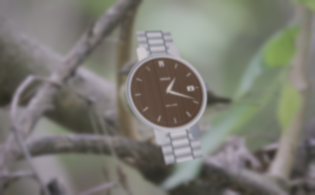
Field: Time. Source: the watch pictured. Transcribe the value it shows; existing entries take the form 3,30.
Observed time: 1,19
